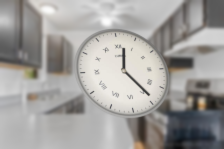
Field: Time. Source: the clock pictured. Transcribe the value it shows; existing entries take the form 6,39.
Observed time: 12,24
